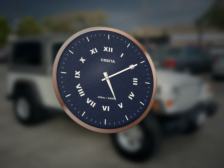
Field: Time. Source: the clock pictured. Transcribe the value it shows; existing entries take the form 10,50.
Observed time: 5,10
